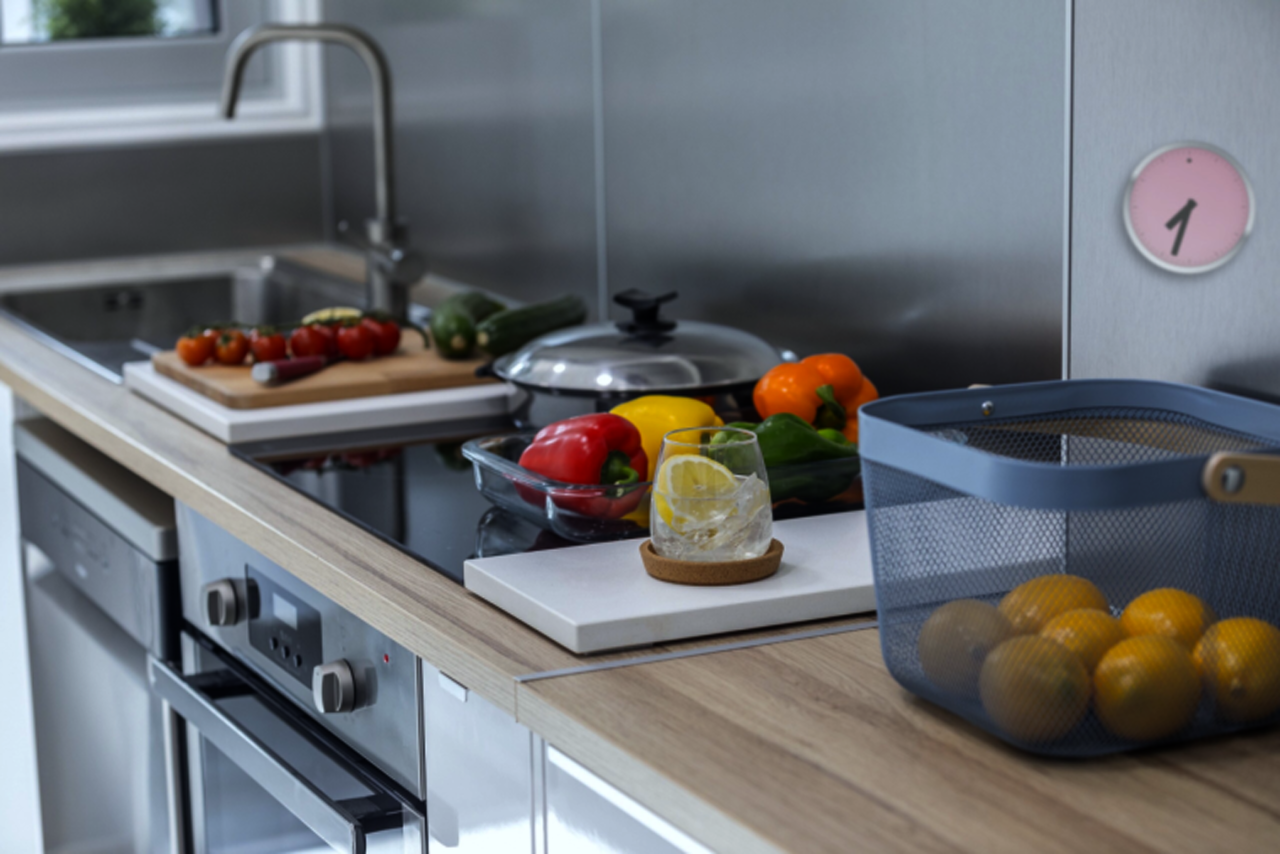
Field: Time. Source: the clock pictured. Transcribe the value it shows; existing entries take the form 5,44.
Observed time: 7,33
